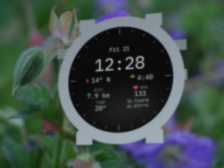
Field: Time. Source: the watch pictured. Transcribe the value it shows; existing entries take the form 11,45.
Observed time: 12,28
